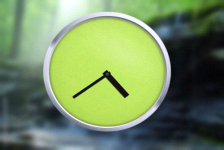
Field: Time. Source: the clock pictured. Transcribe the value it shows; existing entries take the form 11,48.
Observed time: 4,39
